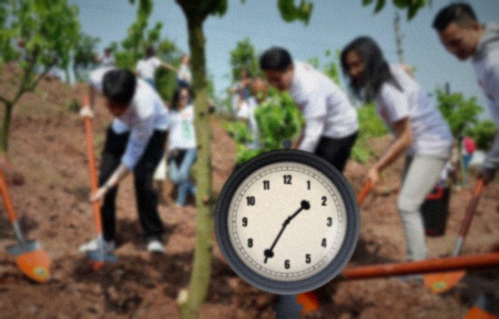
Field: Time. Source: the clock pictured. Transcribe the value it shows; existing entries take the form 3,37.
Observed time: 1,35
